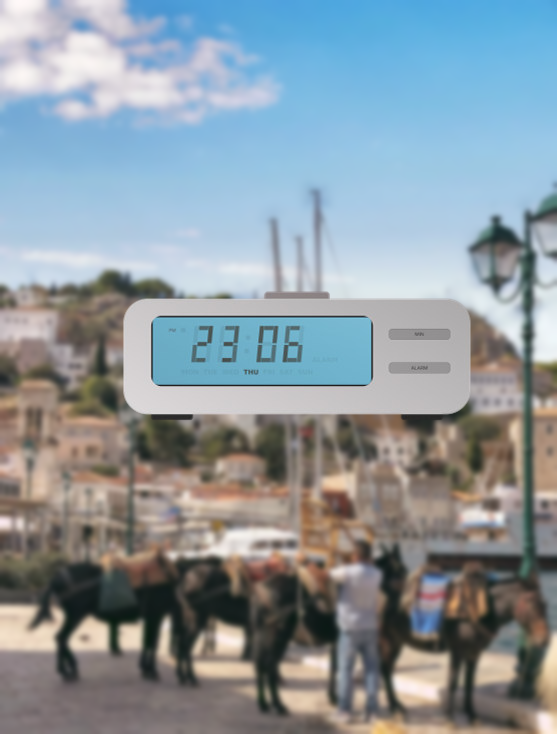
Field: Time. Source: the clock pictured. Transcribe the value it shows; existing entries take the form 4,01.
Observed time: 23,06
